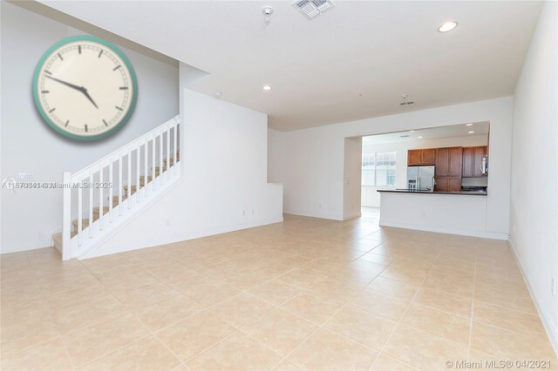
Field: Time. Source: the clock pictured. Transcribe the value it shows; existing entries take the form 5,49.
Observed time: 4,49
